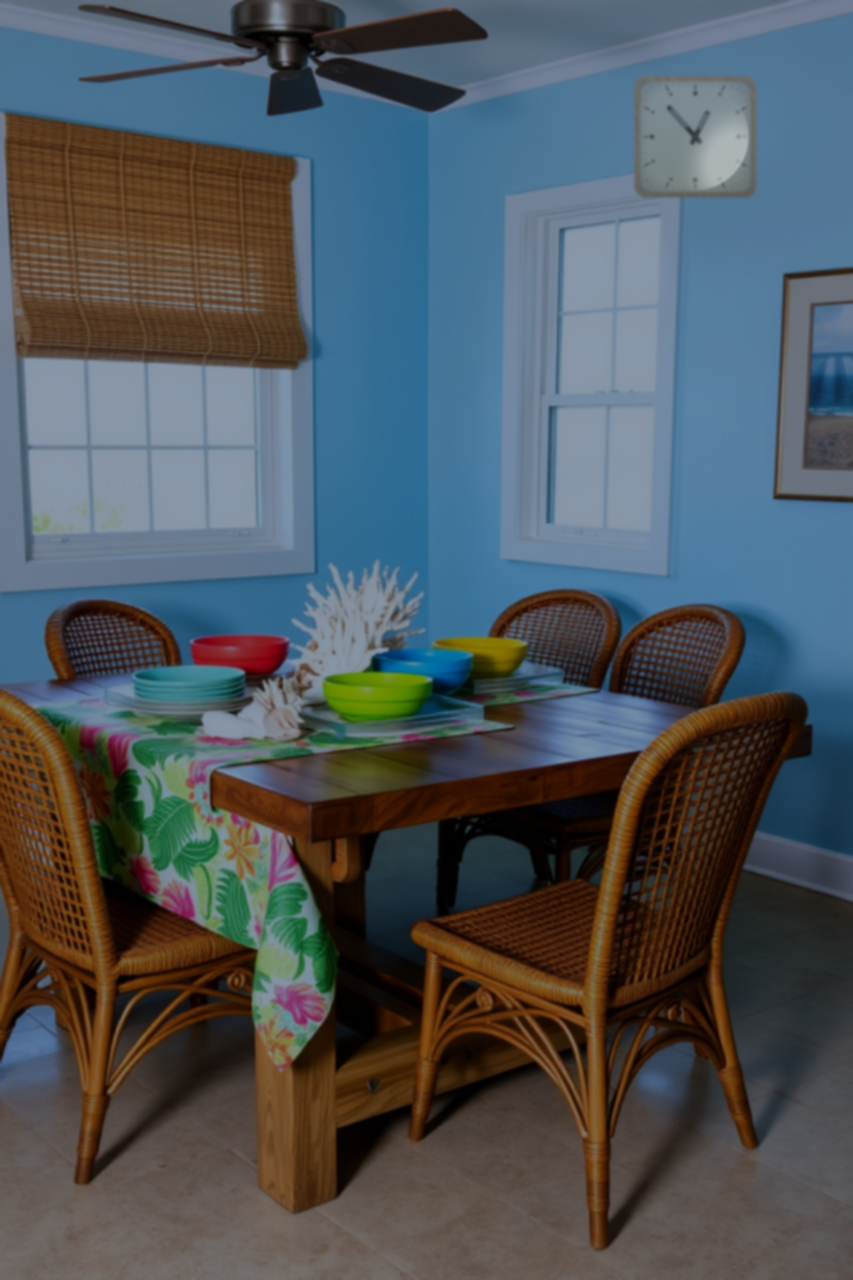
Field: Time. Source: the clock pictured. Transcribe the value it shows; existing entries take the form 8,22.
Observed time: 12,53
